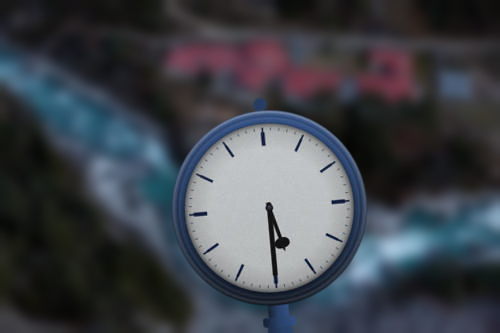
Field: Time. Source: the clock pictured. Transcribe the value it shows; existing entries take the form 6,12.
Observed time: 5,30
